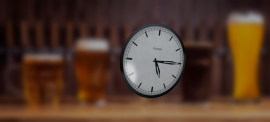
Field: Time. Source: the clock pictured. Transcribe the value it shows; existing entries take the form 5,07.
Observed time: 5,15
